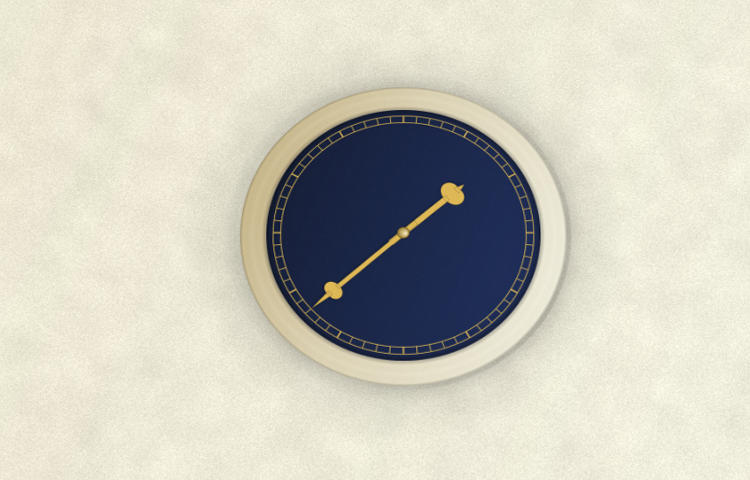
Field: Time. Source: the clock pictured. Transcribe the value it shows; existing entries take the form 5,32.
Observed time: 1,38
